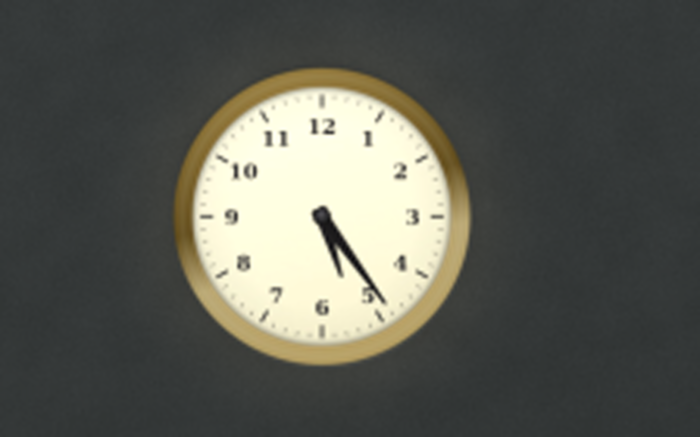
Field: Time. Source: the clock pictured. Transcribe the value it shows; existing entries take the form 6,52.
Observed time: 5,24
